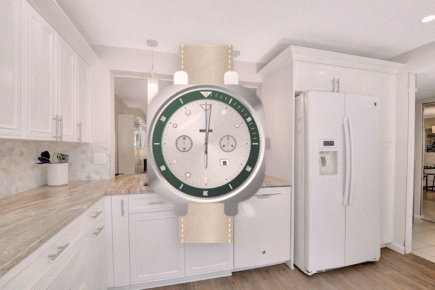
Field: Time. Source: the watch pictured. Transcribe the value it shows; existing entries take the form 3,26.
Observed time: 6,01
